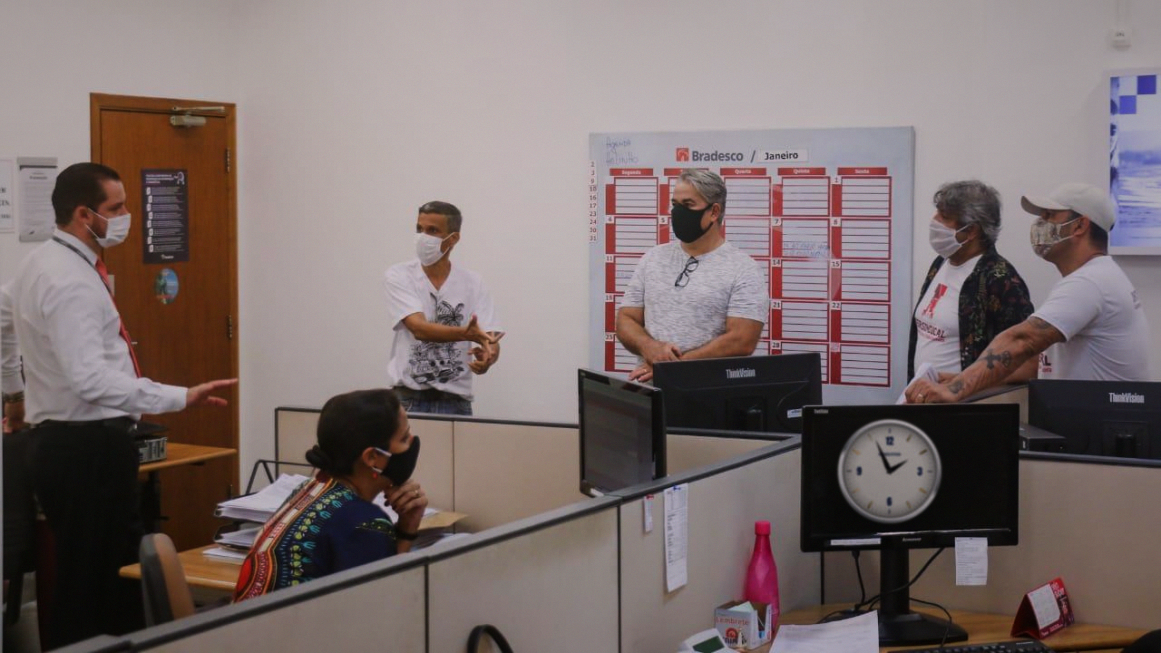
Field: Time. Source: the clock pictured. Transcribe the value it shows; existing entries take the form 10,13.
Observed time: 1,56
